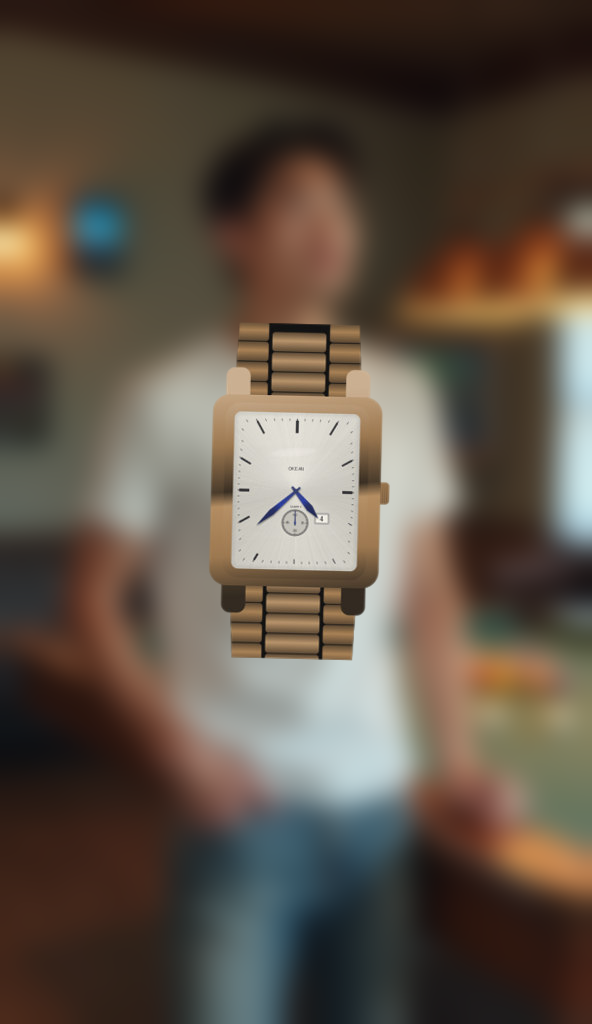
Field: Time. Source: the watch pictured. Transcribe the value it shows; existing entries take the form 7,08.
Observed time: 4,38
